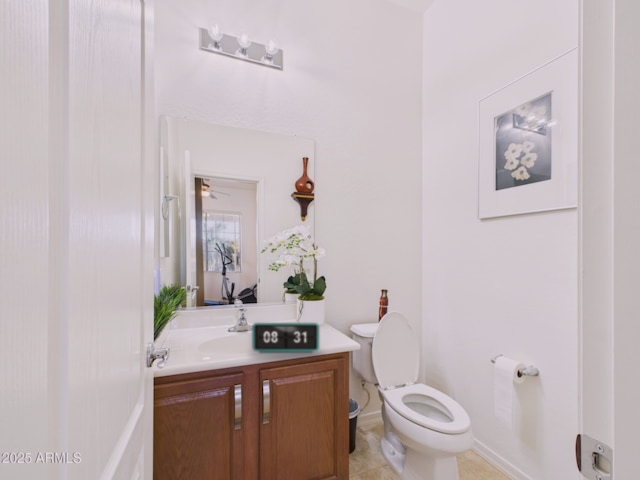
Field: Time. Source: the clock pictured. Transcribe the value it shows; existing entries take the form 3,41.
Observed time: 8,31
